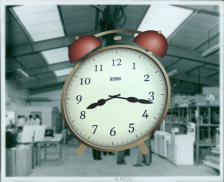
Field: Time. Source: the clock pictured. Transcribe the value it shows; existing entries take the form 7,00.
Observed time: 8,17
